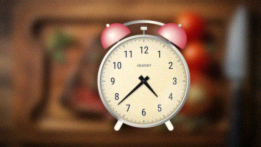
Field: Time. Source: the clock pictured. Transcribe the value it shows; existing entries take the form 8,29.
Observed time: 4,38
